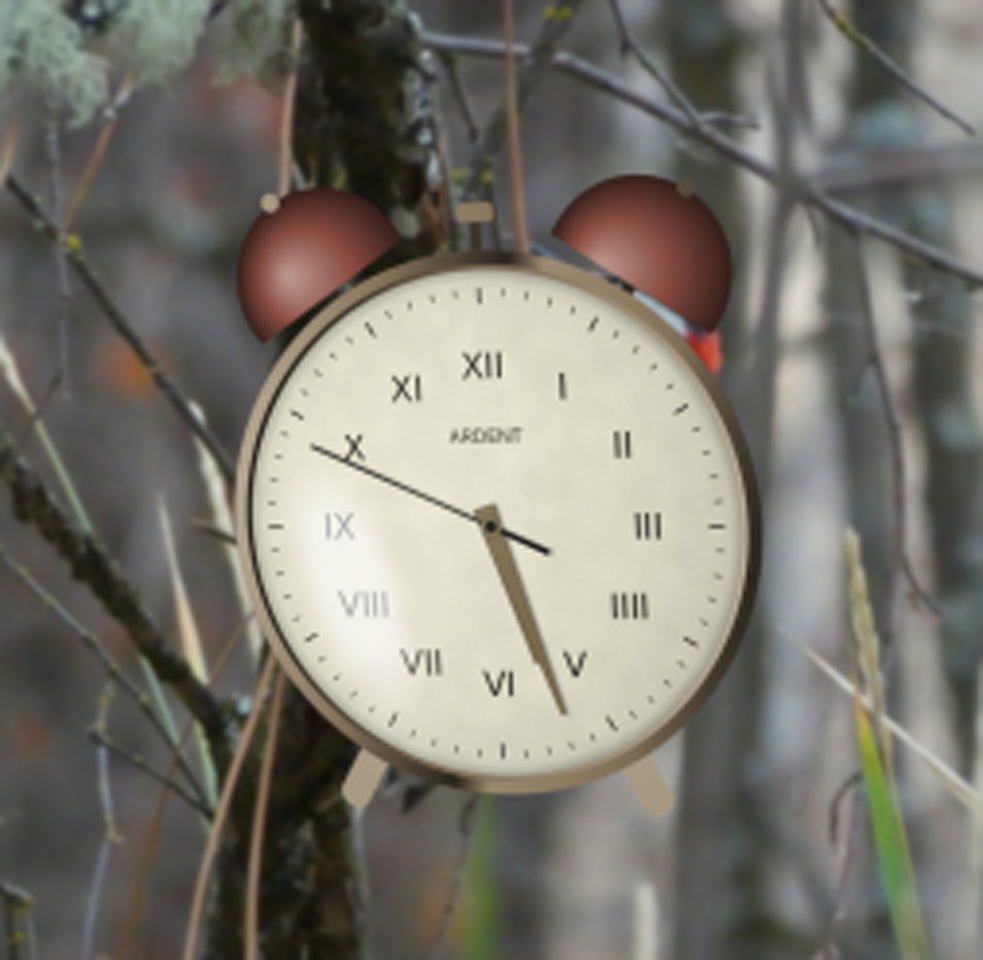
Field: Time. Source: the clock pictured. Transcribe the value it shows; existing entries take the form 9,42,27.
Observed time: 5,26,49
